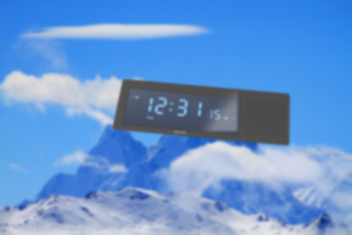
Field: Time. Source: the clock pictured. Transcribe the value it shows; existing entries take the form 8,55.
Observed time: 12,31
